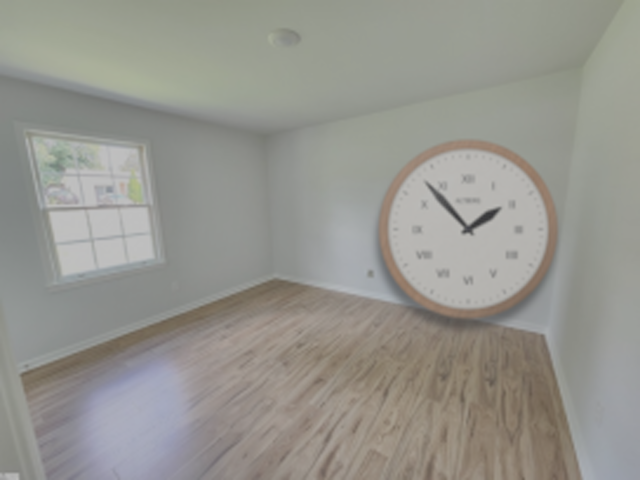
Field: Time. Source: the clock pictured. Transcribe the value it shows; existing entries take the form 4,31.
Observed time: 1,53
